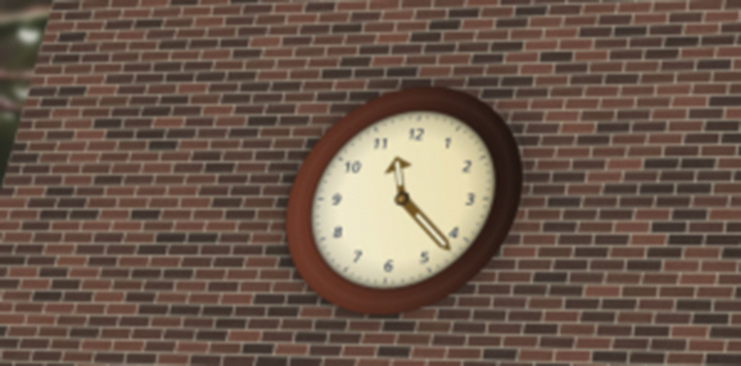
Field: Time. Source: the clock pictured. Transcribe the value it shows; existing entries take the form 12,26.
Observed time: 11,22
